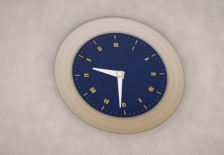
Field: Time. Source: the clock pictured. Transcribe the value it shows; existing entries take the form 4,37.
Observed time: 9,31
